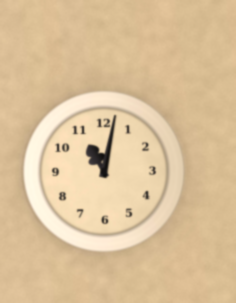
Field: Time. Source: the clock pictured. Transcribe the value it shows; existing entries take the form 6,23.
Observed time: 11,02
